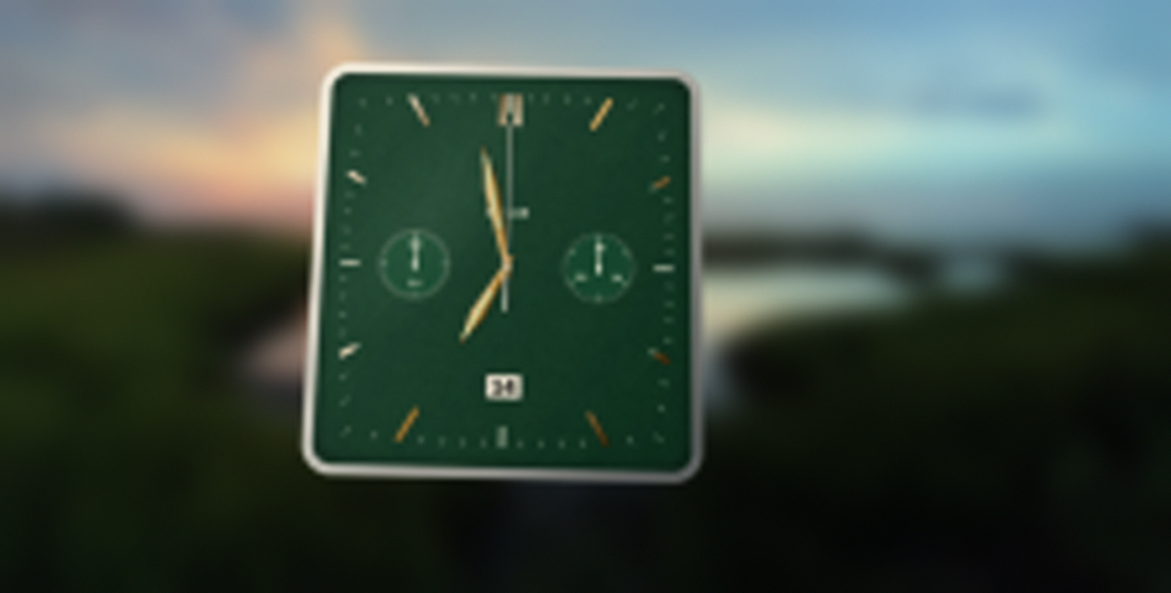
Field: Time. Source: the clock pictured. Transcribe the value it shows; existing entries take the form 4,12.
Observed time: 6,58
